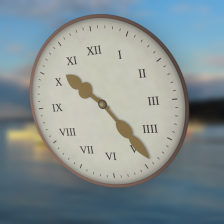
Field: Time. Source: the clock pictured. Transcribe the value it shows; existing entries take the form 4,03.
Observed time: 10,24
